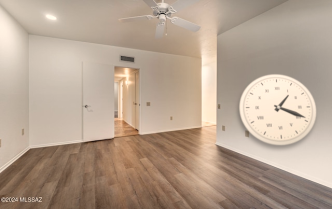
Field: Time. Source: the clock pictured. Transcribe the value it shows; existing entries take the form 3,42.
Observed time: 1,19
